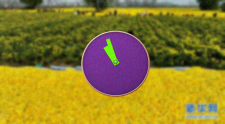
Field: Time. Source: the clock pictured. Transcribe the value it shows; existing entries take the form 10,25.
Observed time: 10,57
